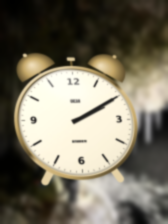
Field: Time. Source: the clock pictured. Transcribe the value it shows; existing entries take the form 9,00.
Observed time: 2,10
